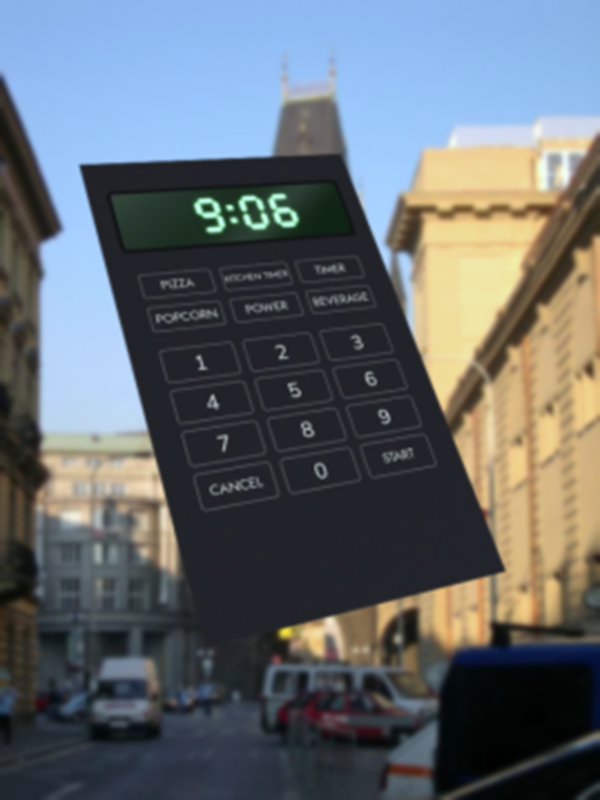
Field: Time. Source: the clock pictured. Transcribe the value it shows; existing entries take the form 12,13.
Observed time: 9,06
